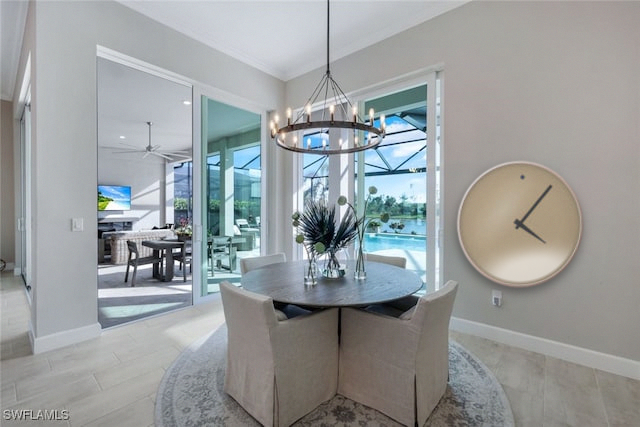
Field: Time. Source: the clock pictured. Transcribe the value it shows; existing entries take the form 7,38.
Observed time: 4,06
